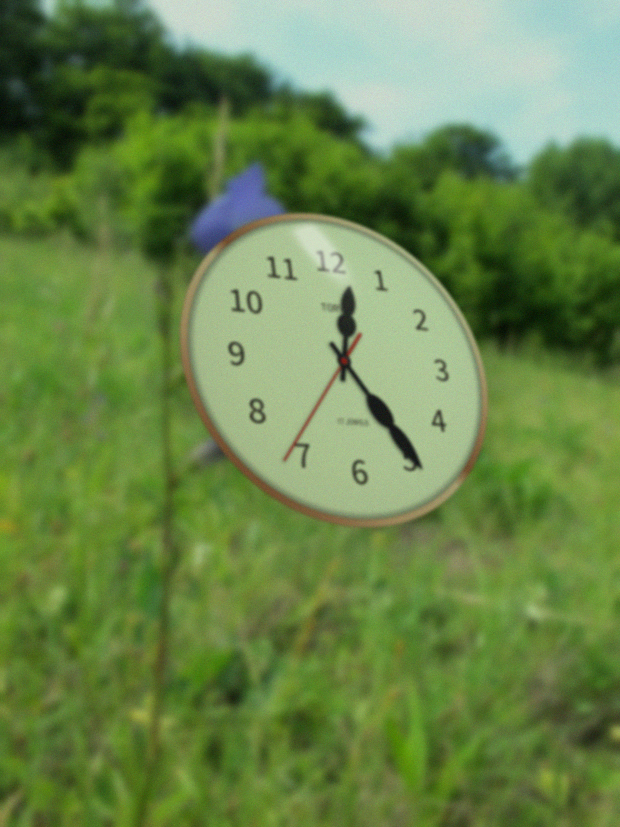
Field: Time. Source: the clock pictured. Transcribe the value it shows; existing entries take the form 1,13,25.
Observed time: 12,24,36
